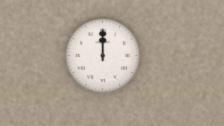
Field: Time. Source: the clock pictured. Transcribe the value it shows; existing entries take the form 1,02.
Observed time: 12,00
